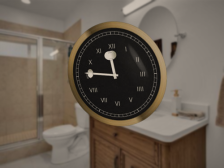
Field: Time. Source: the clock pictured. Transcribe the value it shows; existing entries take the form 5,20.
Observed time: 11,46
